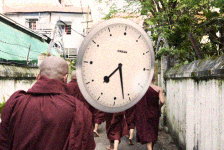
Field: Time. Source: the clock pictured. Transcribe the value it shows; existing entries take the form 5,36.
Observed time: 7,27
